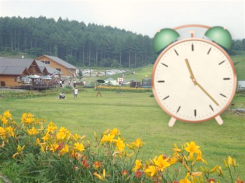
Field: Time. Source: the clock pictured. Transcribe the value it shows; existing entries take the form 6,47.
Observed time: 11,23
